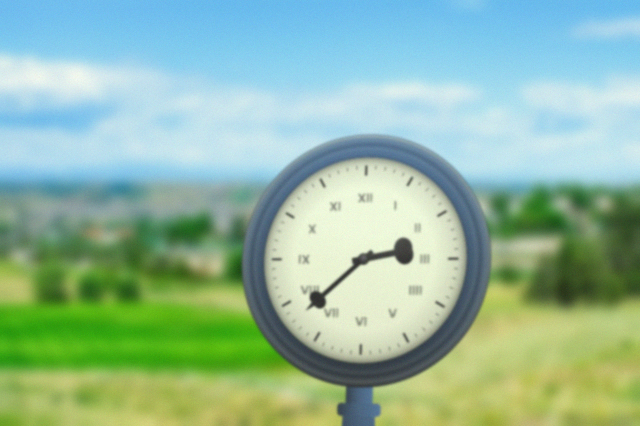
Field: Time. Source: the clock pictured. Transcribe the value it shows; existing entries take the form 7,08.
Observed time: 2,38
